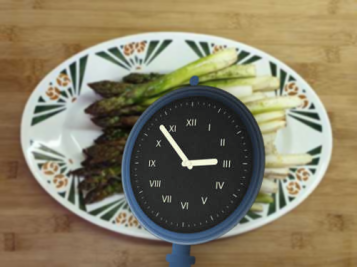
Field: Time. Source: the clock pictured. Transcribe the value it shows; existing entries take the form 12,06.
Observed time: 2,53
